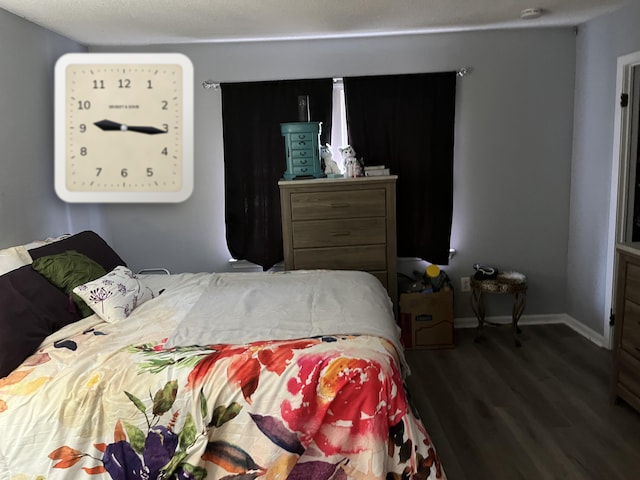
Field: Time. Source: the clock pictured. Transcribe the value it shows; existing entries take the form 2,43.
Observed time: 9,16
